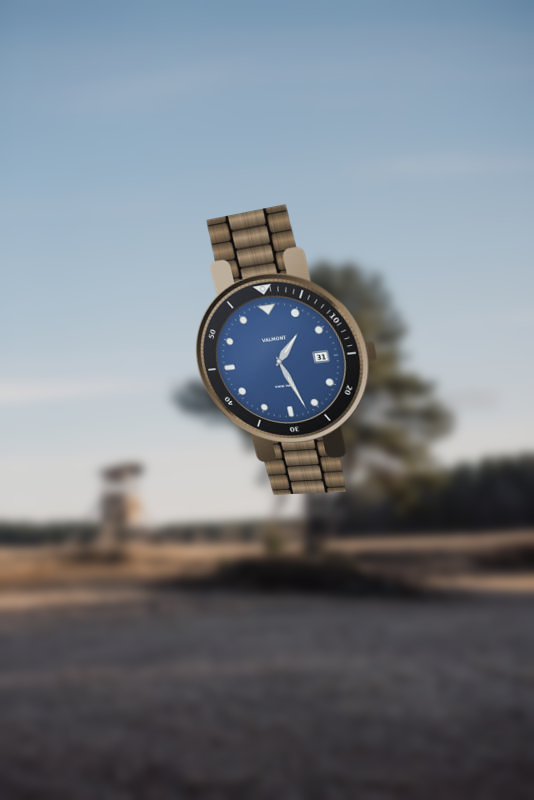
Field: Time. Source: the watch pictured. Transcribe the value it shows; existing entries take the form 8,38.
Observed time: 1,27
